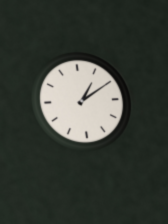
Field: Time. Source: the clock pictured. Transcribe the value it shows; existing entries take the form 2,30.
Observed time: 1,10
